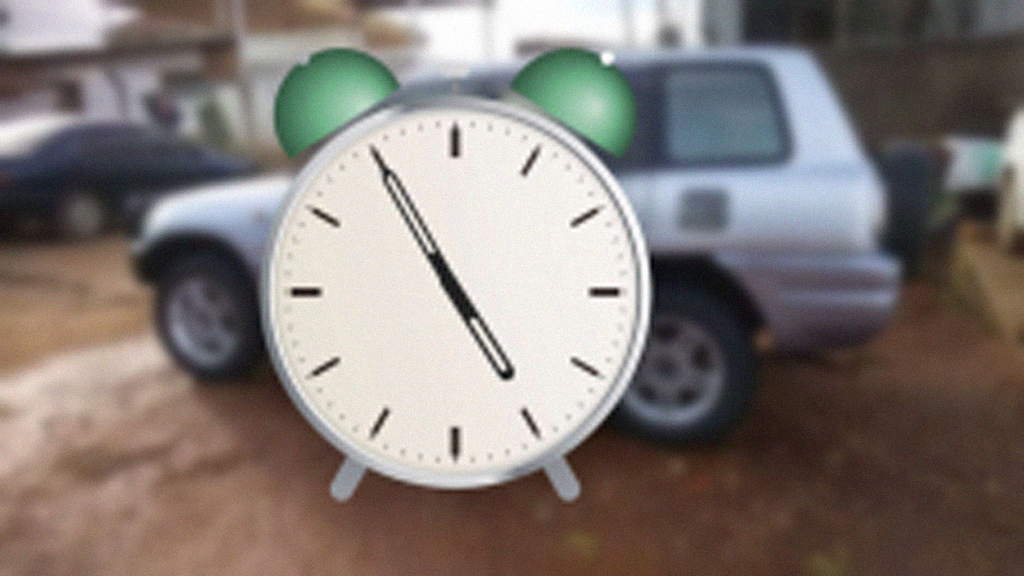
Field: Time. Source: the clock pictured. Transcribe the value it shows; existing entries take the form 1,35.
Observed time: 4,55
